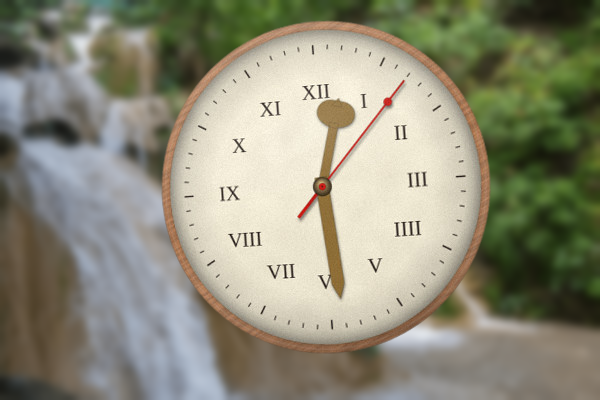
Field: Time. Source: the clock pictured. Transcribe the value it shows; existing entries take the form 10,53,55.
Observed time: 12,29,07
